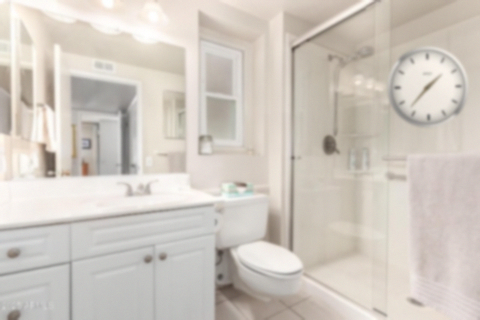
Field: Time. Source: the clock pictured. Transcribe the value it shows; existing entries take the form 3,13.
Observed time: 1,37
